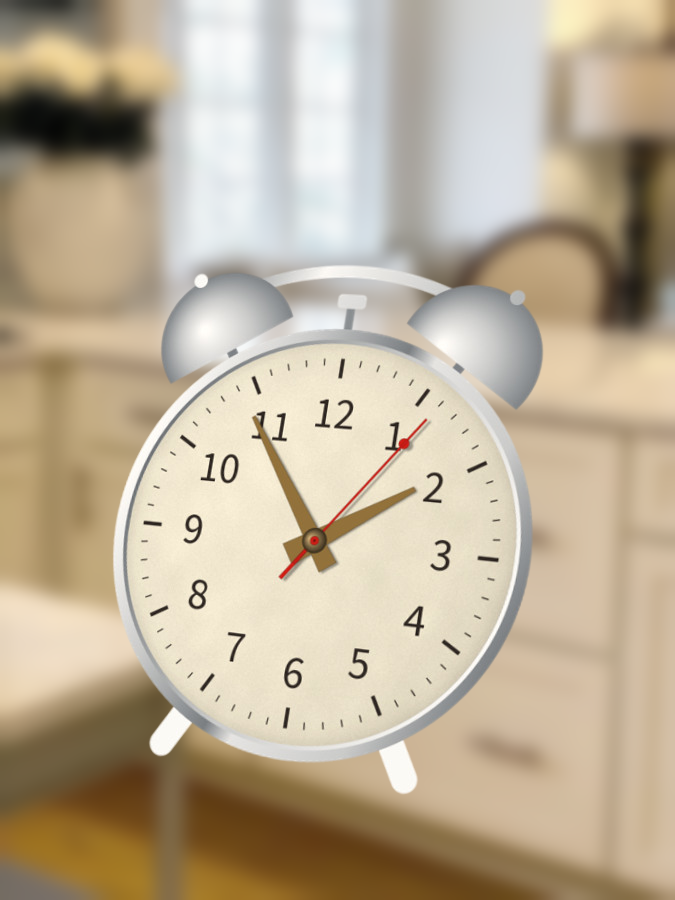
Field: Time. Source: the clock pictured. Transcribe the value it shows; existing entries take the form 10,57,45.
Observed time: 1,54,06
